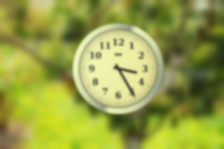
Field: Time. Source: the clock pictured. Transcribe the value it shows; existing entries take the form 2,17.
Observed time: 3,25
